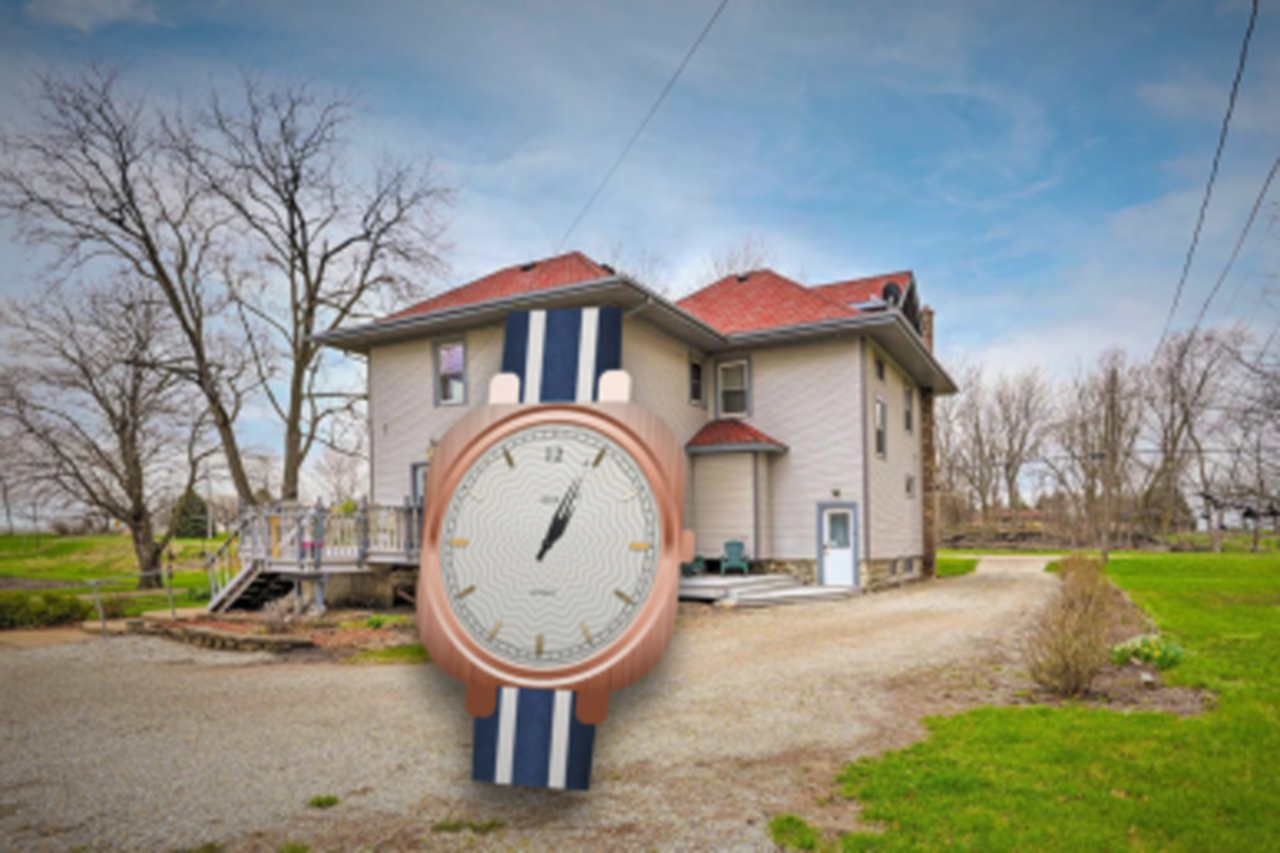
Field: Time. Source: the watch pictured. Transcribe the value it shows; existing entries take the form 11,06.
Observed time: 1,04
